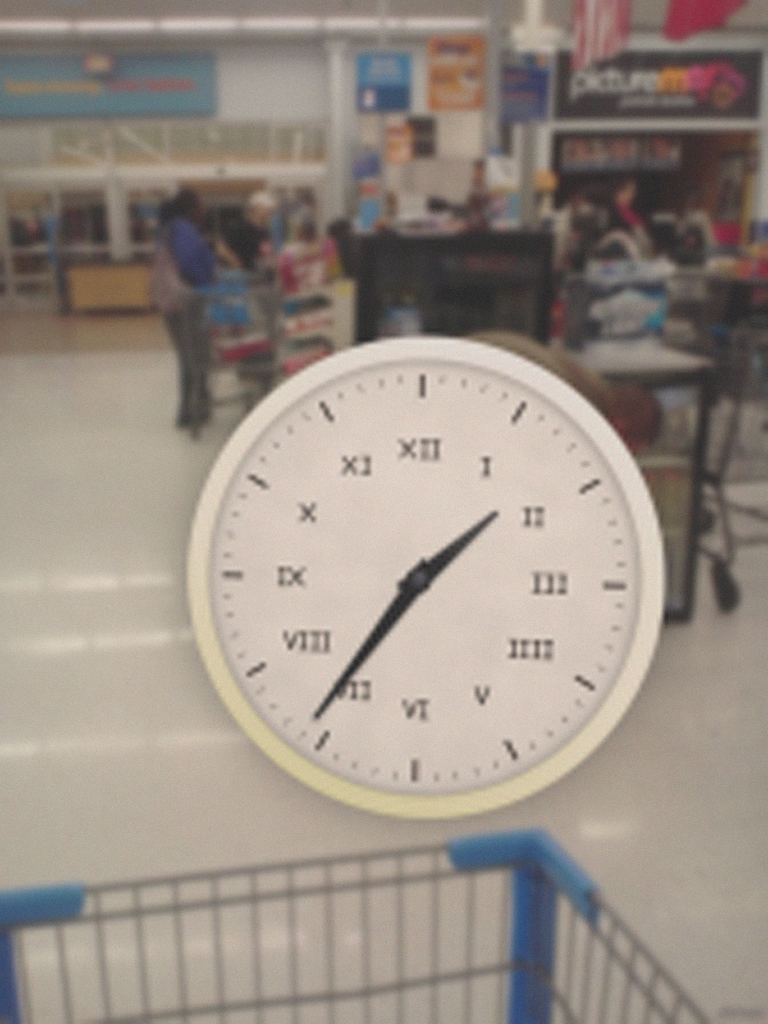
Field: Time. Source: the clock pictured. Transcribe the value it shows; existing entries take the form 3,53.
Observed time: 1,36
